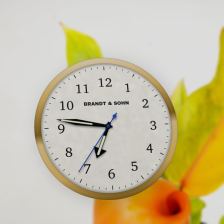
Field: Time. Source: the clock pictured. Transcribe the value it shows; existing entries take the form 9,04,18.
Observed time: 6,46,36
